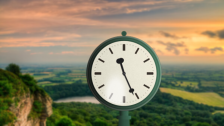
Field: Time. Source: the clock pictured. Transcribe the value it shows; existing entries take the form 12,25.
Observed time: 11,26
